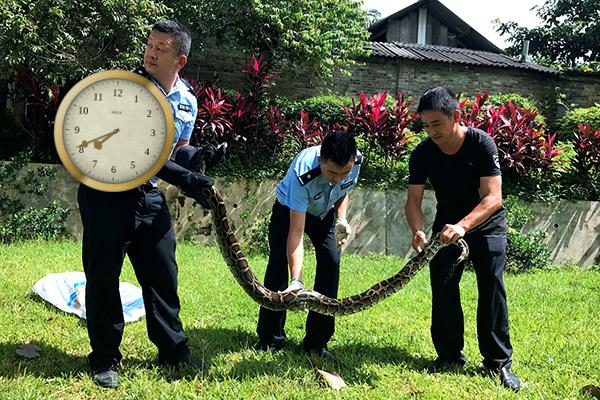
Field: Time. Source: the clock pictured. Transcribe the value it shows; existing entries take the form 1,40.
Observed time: 7,41
